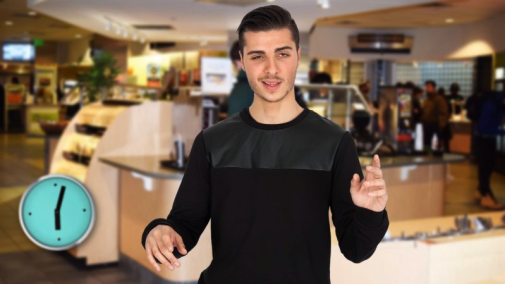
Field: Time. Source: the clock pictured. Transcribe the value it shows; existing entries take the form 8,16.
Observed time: 6,03
